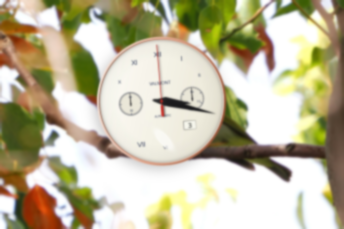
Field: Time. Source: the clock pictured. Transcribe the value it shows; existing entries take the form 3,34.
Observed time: 3,18
